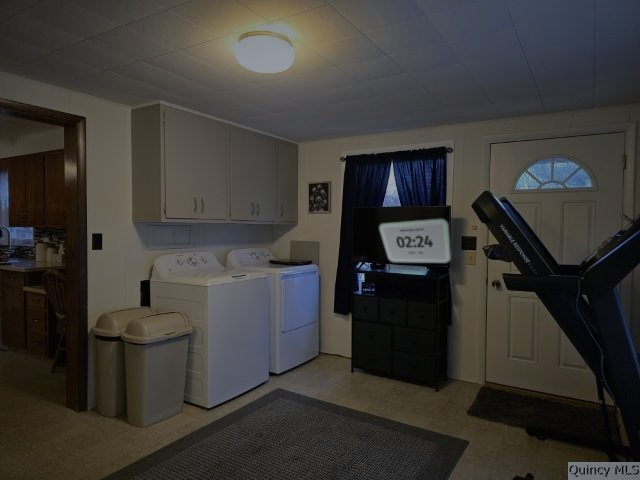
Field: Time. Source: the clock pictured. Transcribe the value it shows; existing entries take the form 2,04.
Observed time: 2,24
